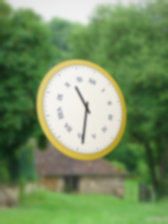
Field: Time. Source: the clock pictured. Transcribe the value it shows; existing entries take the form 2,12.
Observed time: 10,29
